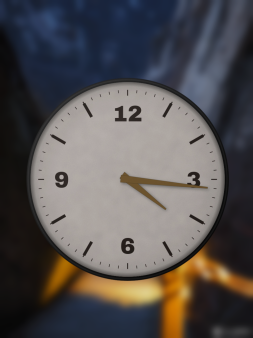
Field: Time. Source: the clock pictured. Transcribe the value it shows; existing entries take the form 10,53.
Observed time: 4,16
